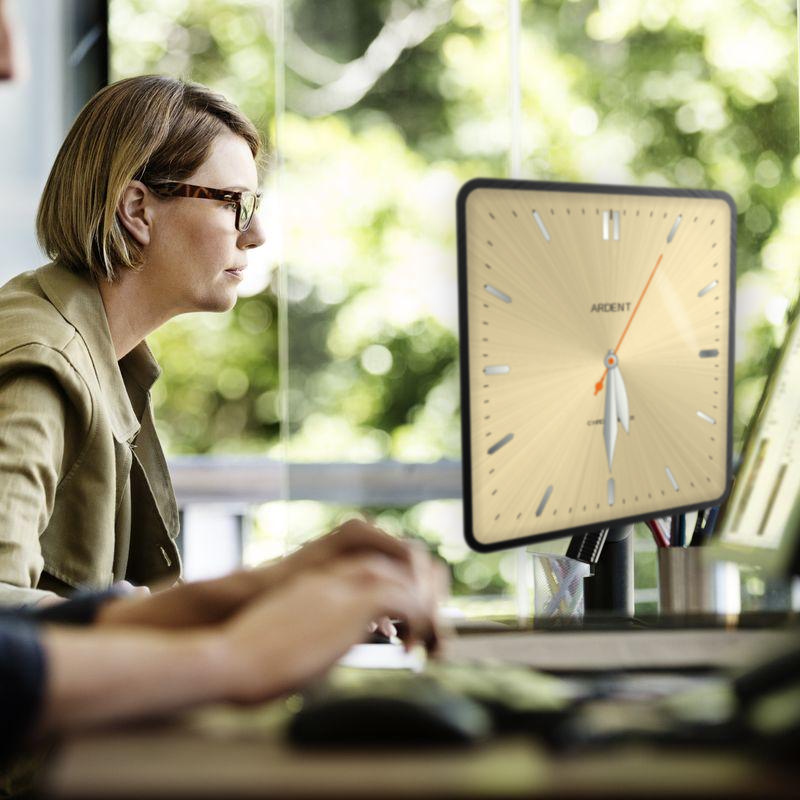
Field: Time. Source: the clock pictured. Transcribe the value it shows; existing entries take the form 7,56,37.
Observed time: 5,30,05
